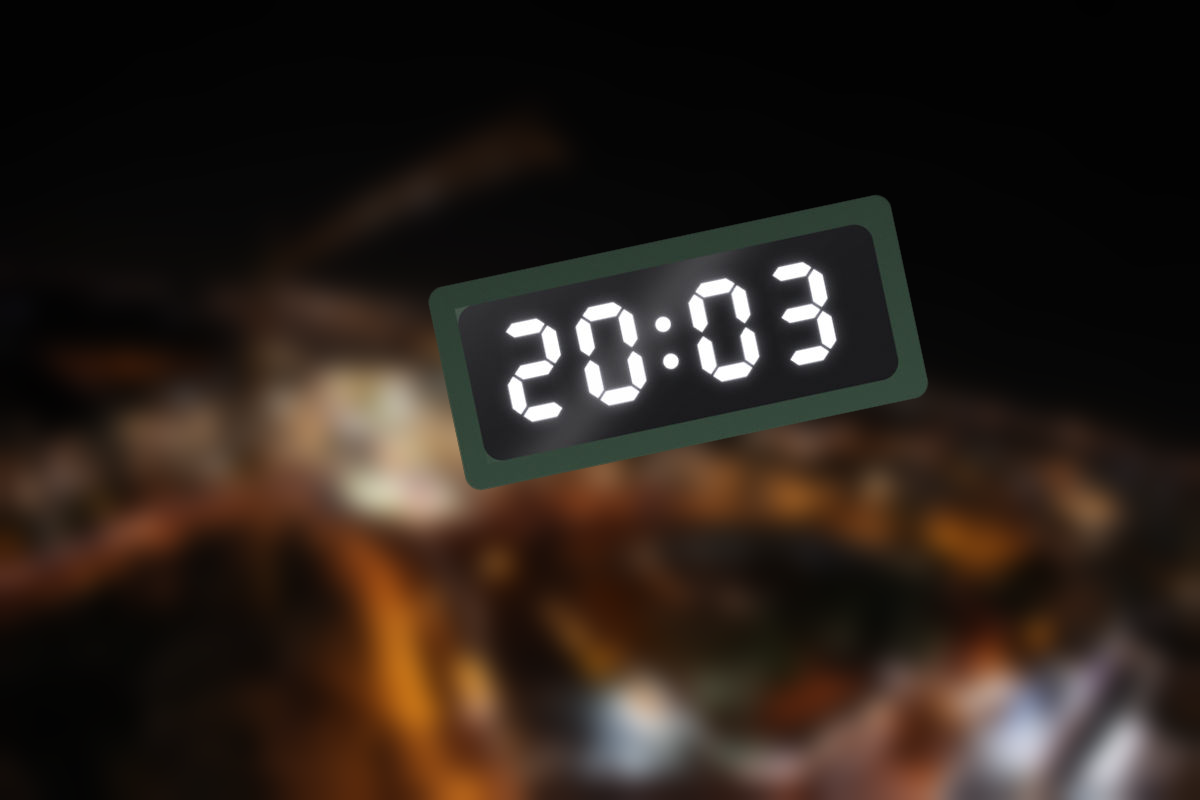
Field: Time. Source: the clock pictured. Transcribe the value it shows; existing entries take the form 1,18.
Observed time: 20,03
